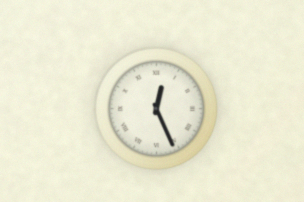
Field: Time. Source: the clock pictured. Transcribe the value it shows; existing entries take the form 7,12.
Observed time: 12,26
